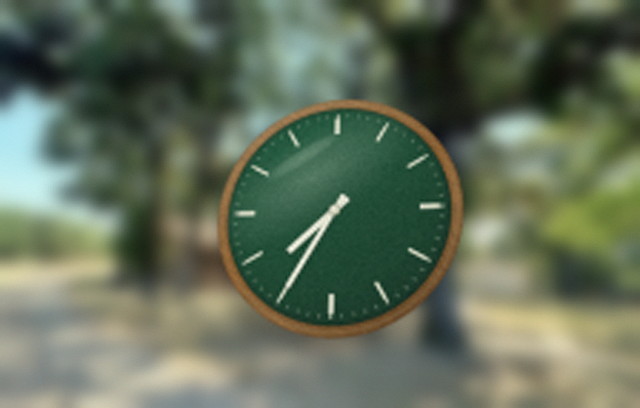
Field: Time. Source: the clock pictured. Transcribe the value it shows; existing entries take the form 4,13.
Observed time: 7,35
